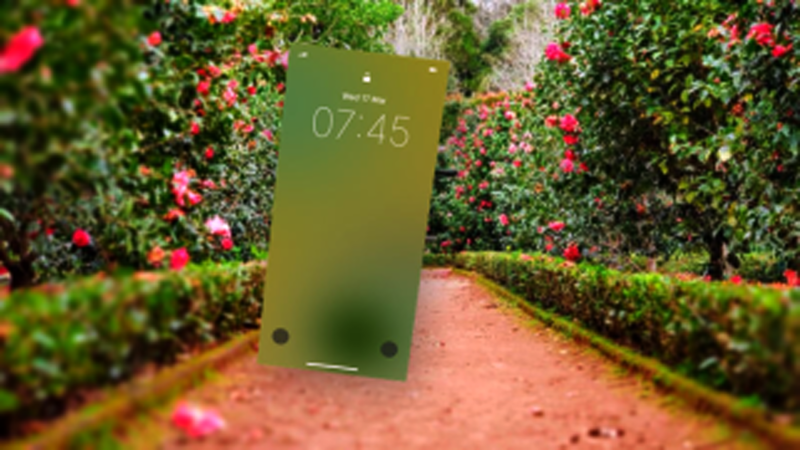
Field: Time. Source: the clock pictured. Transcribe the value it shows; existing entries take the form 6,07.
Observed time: 7,45
